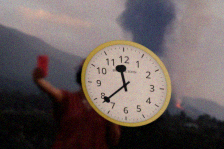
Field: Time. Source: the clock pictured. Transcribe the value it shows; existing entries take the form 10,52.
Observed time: 11,38
